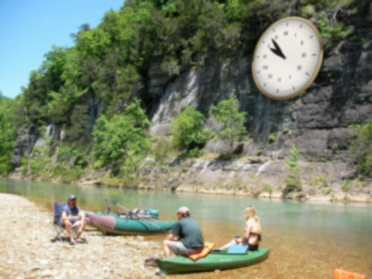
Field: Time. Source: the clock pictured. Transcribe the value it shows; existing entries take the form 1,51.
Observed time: 9,53
